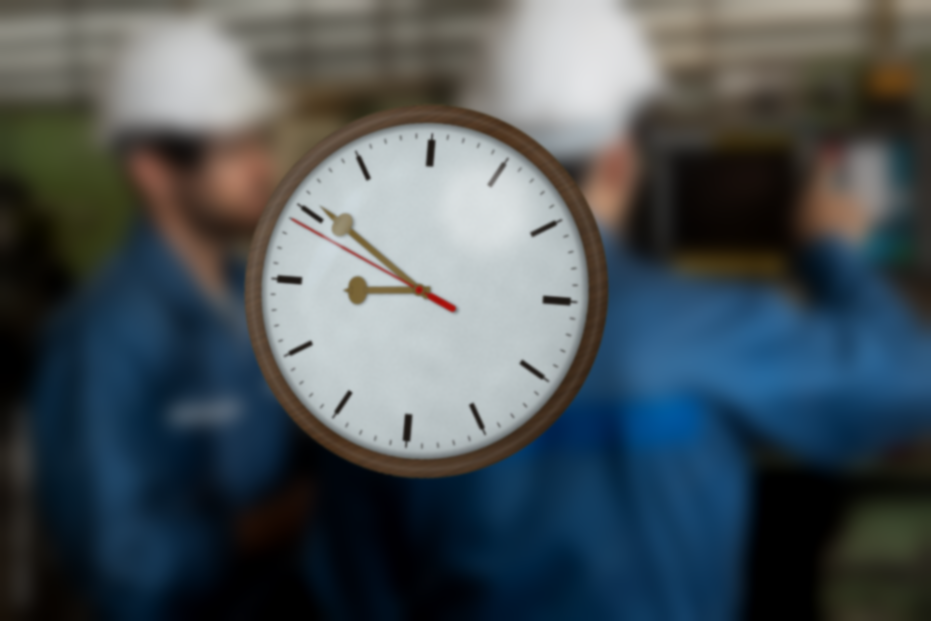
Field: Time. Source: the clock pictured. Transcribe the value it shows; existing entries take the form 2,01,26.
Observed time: 8,50,49
